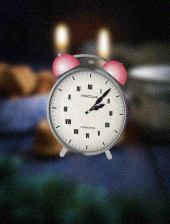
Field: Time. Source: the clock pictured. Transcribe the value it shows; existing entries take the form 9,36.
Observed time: 2,07
